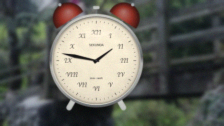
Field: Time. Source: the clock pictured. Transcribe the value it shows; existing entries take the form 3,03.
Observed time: 1,47
